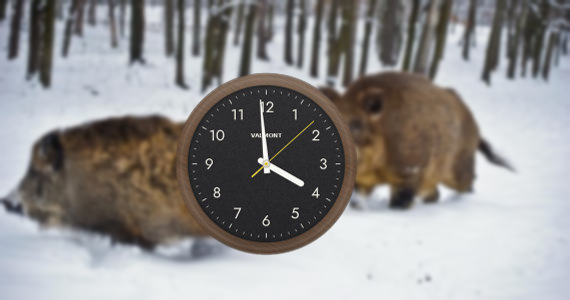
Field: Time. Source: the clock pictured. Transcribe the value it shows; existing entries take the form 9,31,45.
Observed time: 3,59,08
